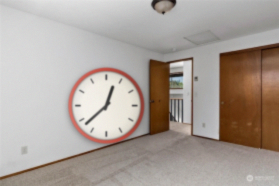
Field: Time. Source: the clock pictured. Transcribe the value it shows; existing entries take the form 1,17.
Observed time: 12,38
